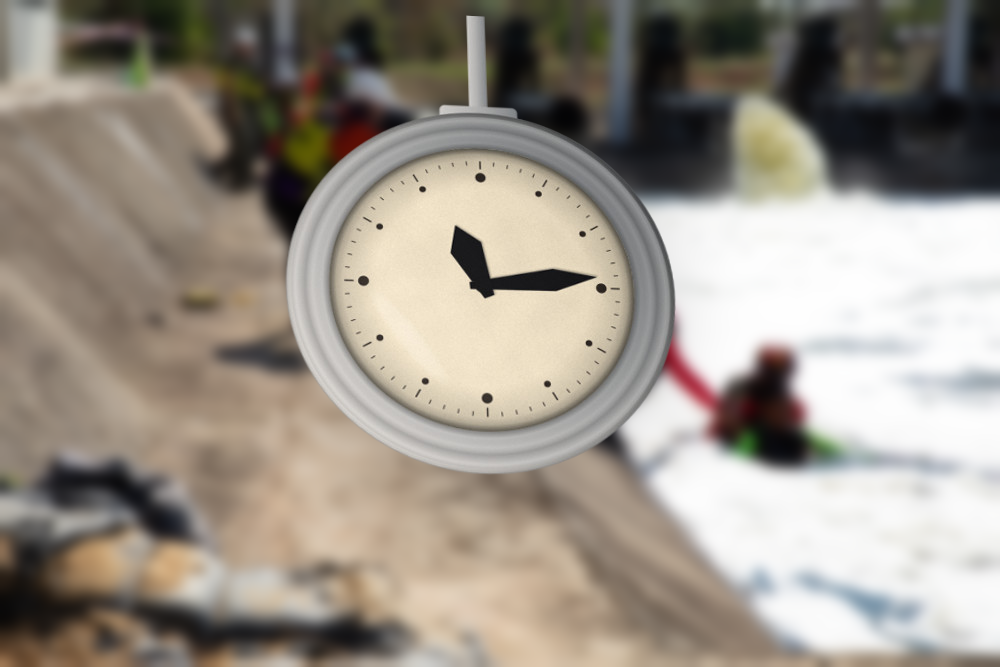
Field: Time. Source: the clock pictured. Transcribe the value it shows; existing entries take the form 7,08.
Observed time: 11,14
